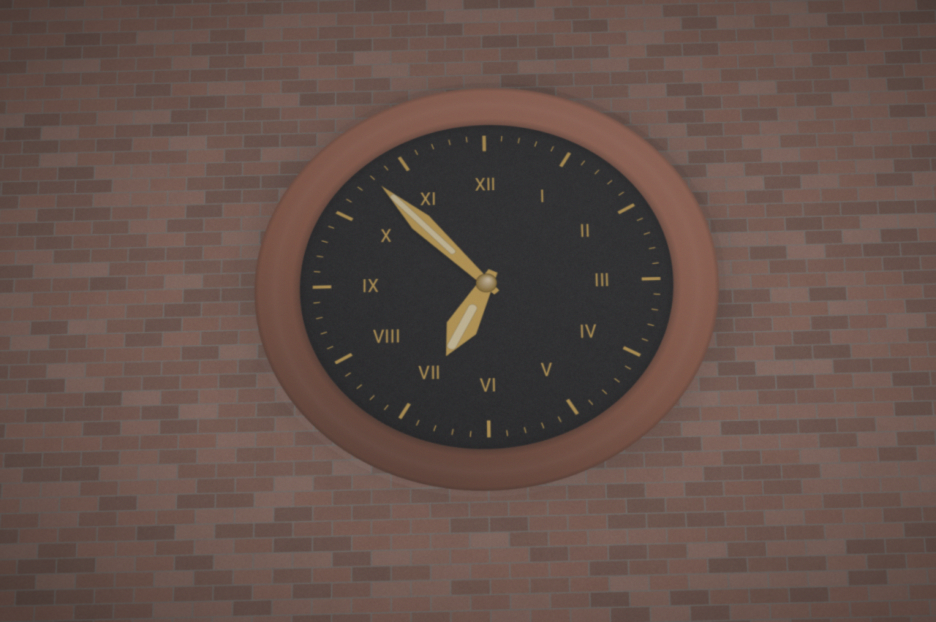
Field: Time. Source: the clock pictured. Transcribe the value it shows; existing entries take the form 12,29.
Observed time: 6,53
